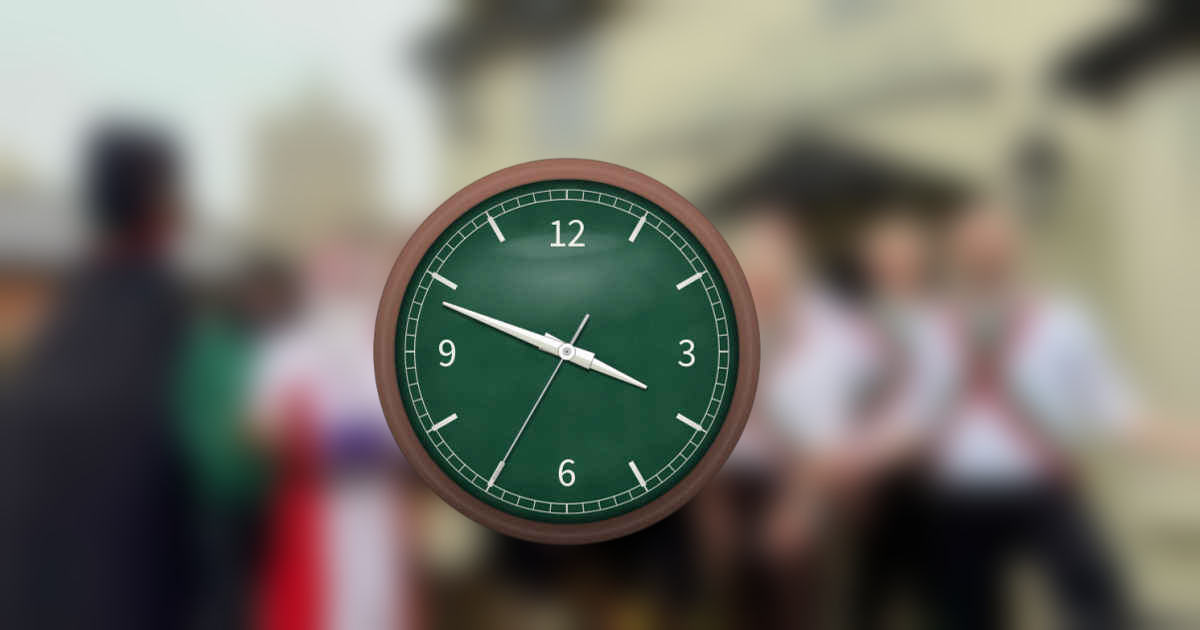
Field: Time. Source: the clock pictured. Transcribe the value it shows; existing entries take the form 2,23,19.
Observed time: 3,48,35
